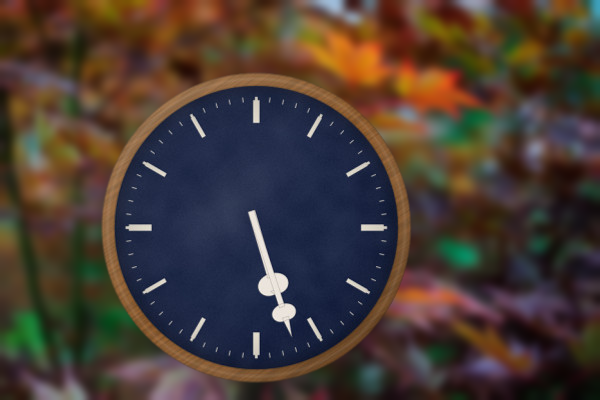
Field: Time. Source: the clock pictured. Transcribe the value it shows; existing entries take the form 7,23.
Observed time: 5,27
